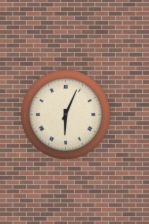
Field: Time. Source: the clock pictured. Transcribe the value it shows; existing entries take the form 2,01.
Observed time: 6,04
